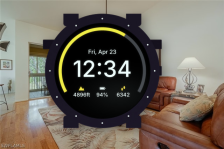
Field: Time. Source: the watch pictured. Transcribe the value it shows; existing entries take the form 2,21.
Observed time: 12,34
